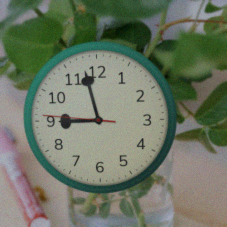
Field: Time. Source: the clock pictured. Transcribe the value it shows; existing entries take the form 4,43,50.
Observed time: 8,57,46
